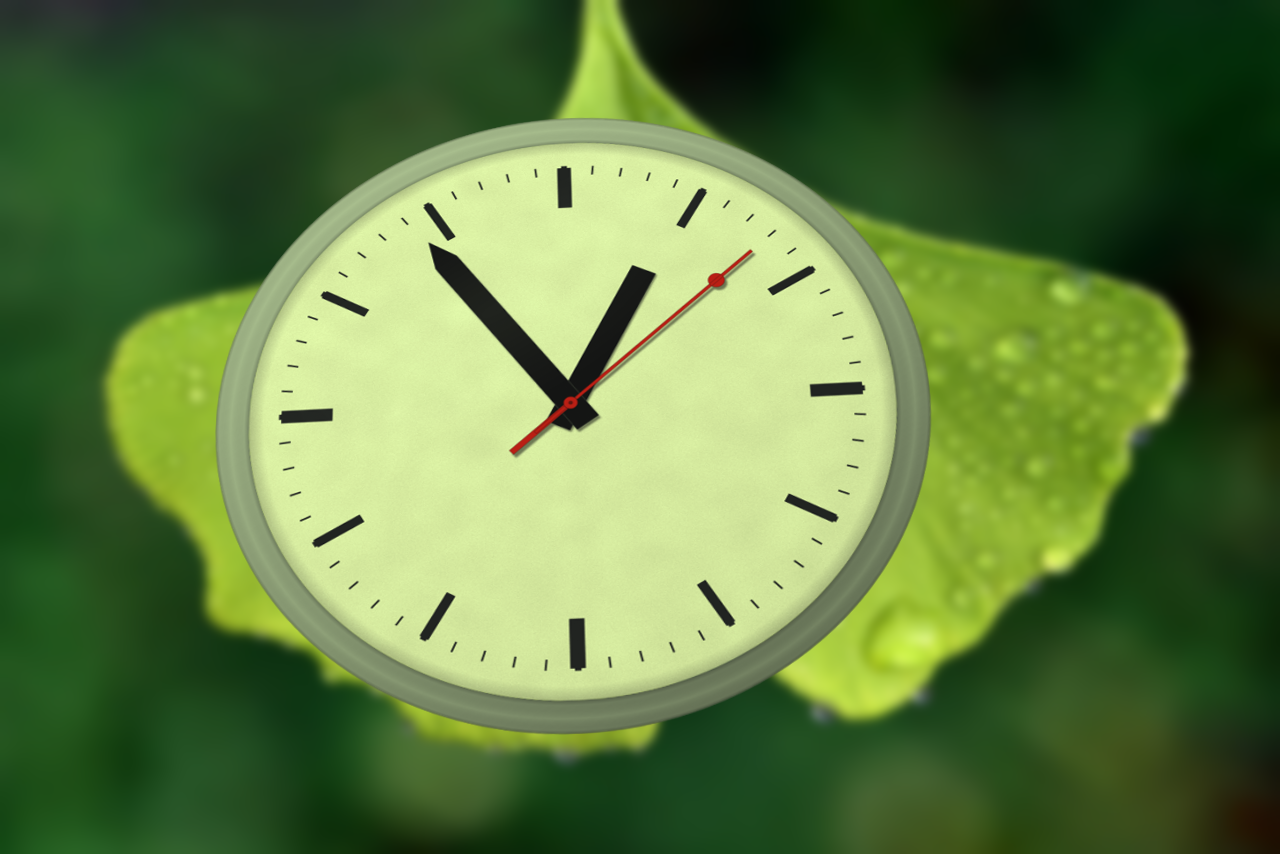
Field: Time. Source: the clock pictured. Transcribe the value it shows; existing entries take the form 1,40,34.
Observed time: 12,54,08
